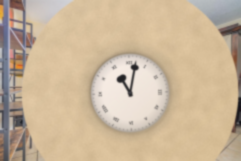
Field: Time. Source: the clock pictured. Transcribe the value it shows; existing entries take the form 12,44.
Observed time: 11,02
